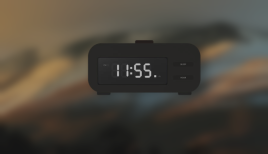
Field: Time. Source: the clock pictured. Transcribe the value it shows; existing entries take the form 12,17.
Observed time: 11,55
